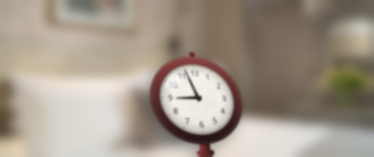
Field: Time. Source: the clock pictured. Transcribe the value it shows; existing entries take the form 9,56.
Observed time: 8,57
